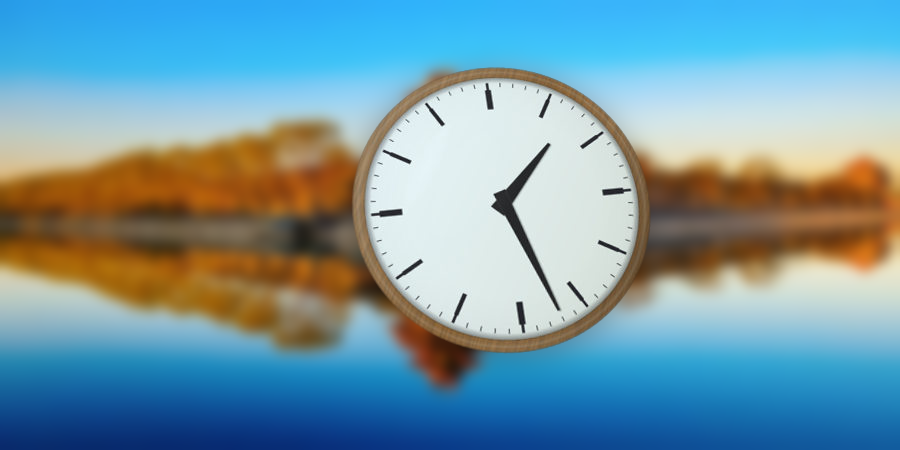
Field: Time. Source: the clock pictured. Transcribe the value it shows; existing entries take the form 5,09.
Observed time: 1,27
